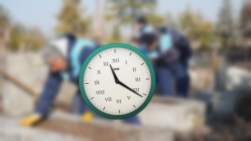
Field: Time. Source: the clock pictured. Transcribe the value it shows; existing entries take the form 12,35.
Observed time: 11,21
